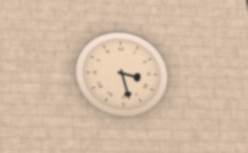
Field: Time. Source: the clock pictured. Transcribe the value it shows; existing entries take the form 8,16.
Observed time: 3,28
